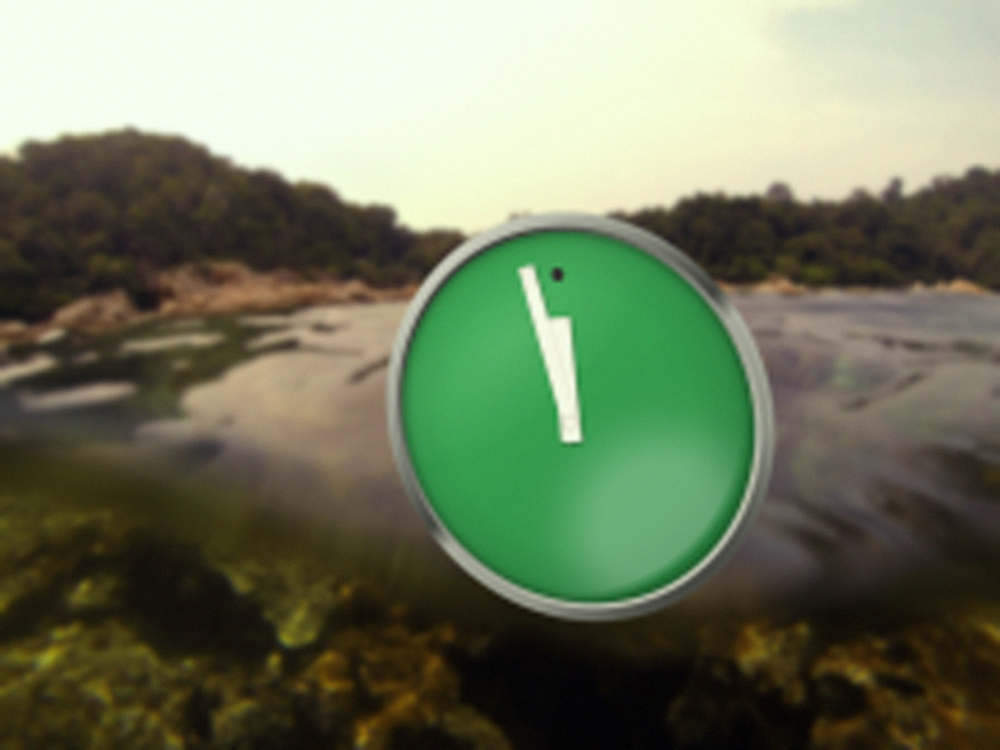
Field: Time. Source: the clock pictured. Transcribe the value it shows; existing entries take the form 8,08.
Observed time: 11,58
